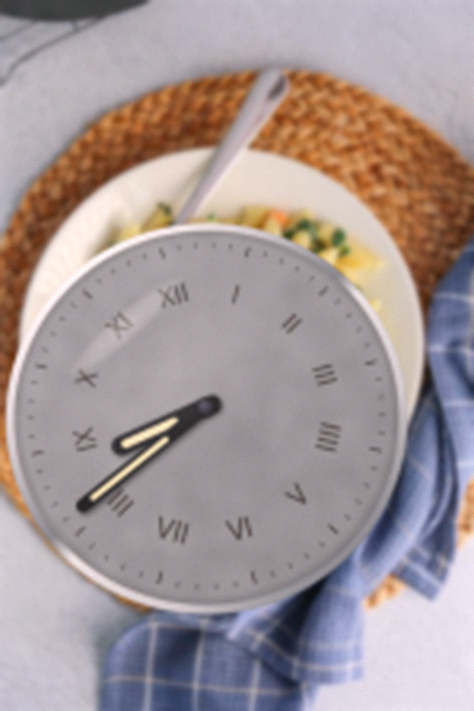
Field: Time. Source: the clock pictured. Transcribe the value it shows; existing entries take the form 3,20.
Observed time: 8,41
